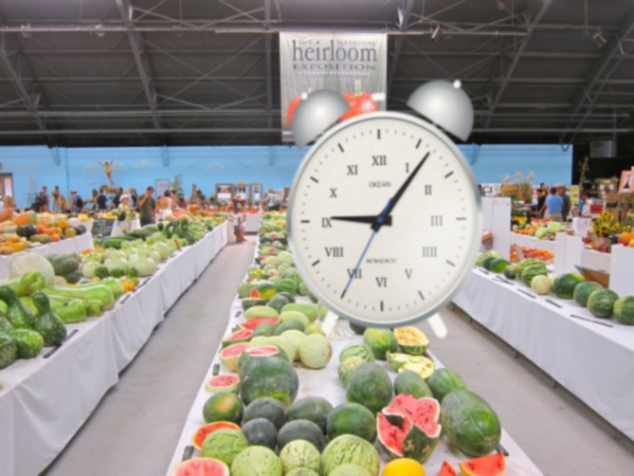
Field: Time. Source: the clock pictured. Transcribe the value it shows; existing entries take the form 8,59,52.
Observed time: 9,06,35
